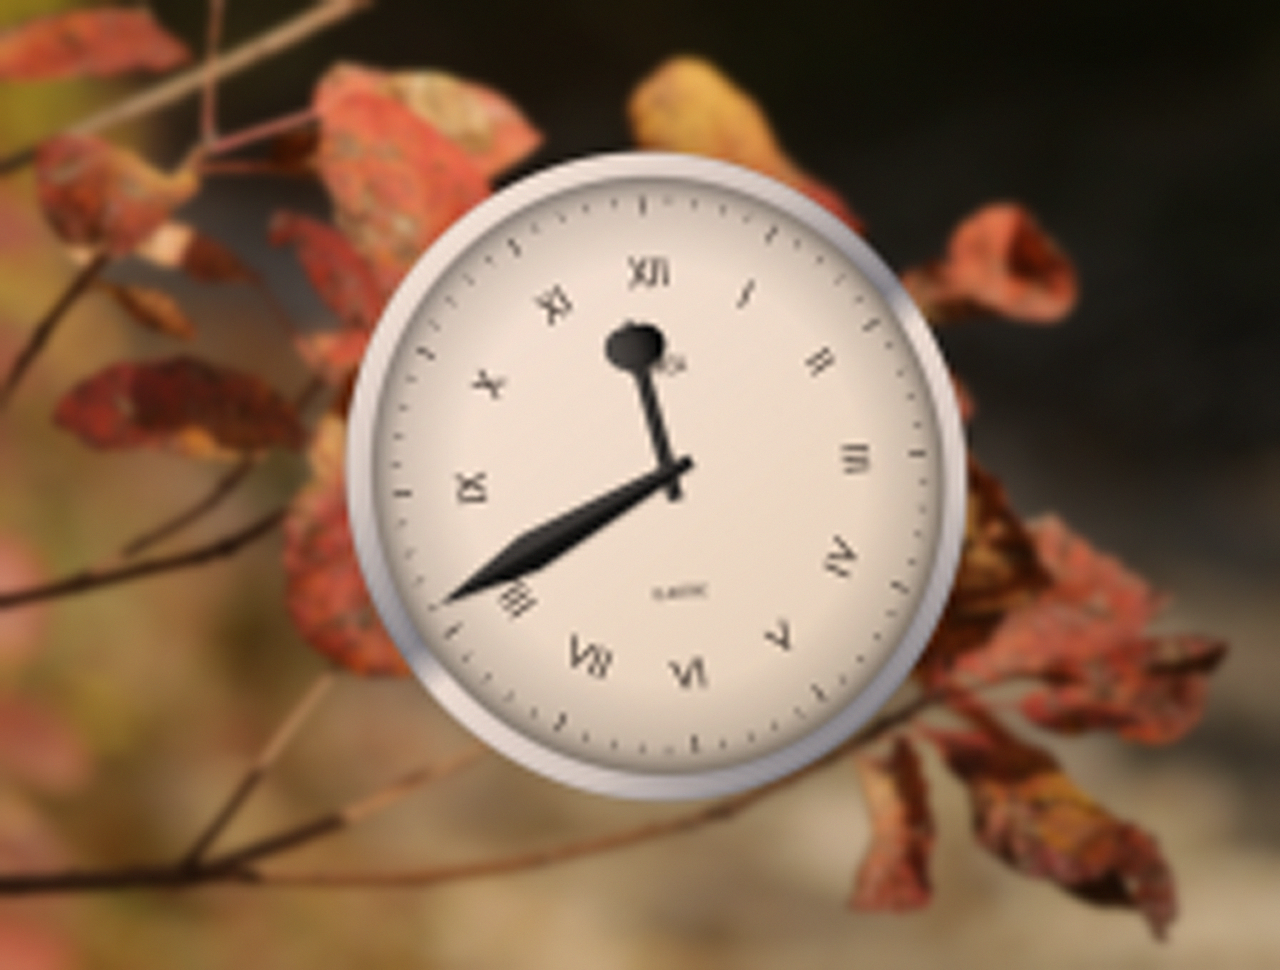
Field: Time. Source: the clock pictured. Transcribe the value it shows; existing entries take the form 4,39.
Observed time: 11,41
